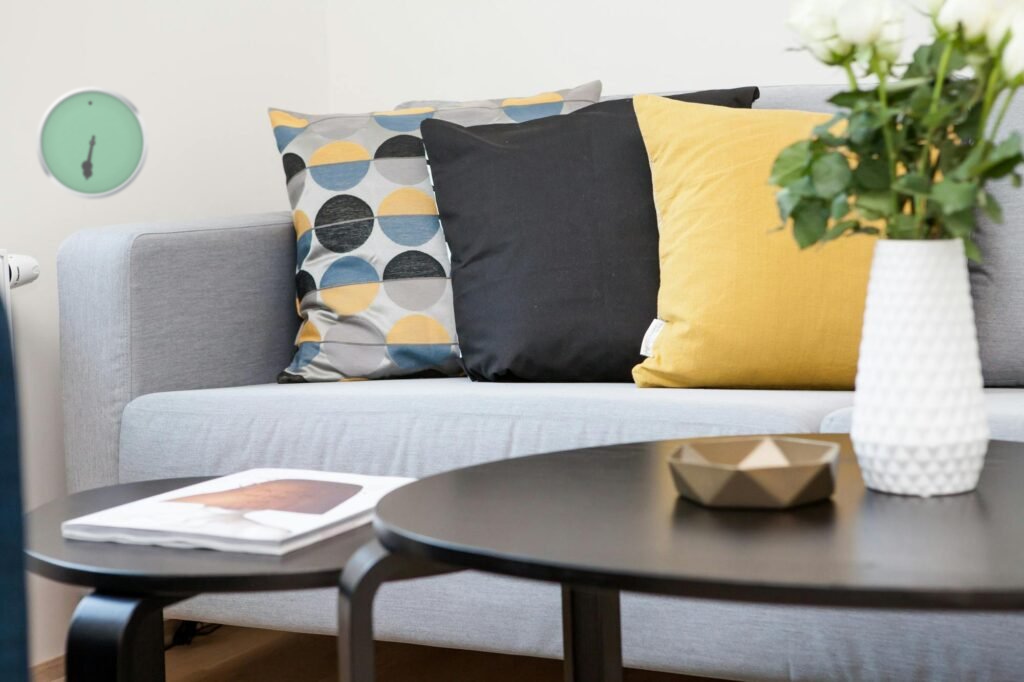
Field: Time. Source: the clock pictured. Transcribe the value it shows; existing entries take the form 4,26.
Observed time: 6,32
